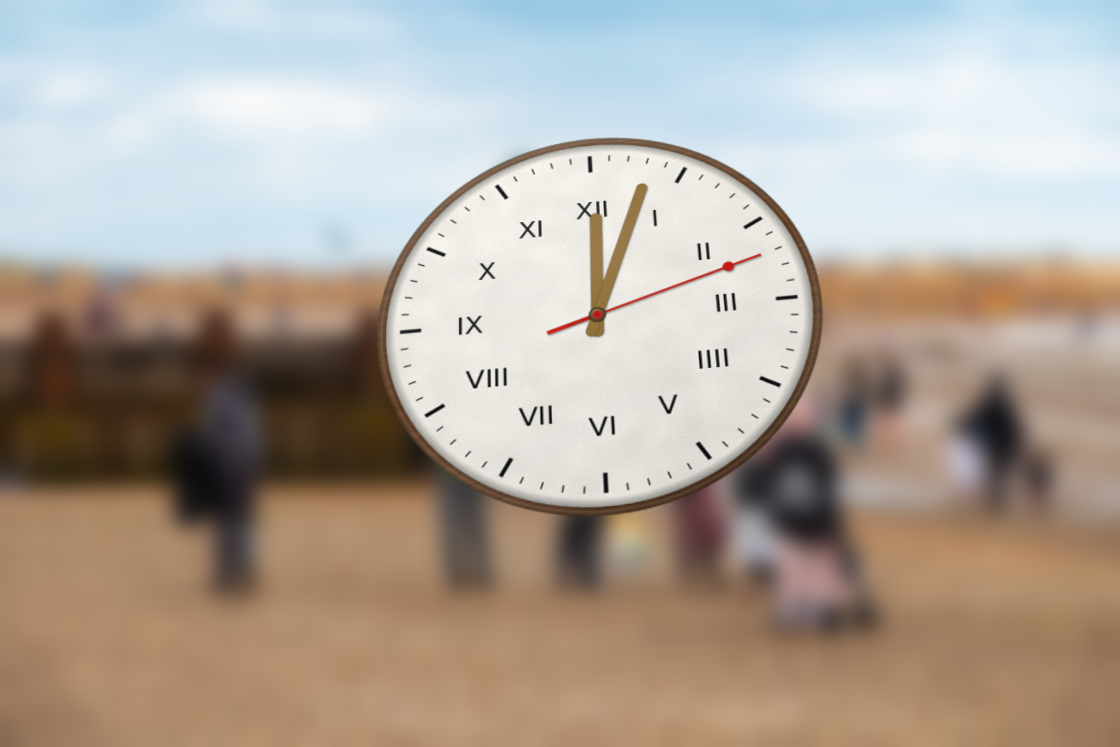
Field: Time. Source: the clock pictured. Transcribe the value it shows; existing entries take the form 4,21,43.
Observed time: 12,03,12
